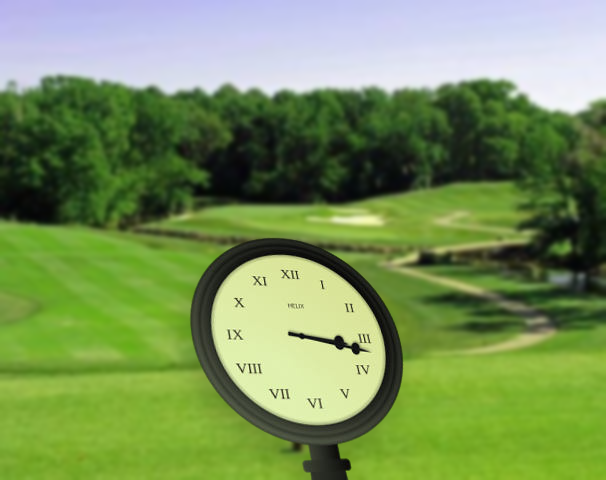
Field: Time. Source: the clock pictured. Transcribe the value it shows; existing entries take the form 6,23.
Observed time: 3,17
